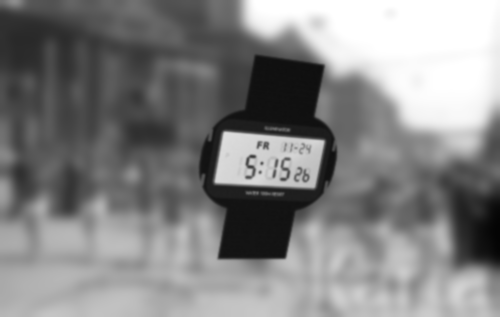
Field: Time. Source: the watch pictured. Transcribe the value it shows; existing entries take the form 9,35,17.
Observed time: 5,15,26
